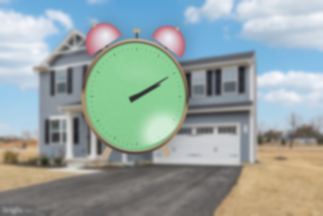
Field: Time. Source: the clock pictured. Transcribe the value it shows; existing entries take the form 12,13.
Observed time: 2,10
